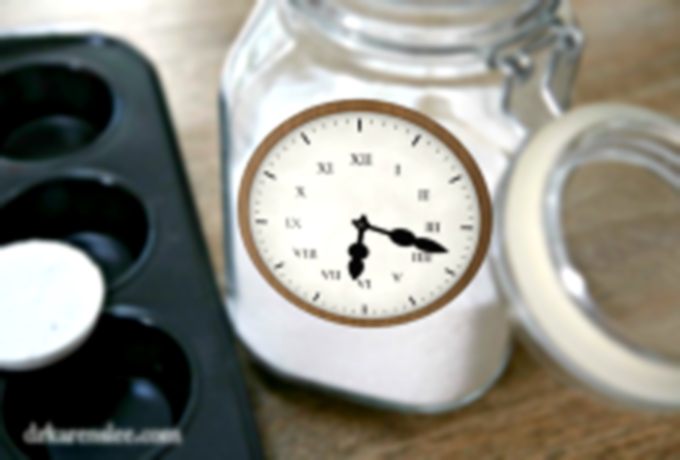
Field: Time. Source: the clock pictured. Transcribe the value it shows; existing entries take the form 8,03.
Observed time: 6,18
